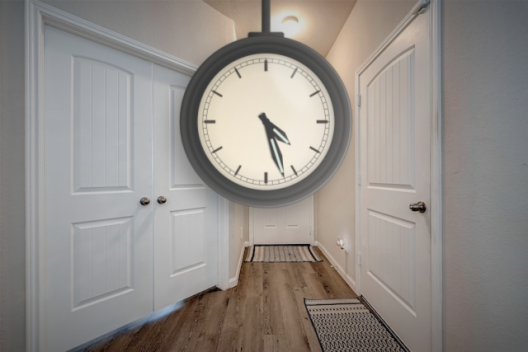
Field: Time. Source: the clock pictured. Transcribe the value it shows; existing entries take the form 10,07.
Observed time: 4,27
